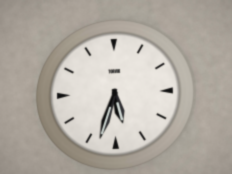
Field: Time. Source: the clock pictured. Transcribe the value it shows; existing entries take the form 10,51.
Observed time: 5,33
